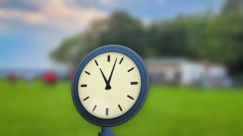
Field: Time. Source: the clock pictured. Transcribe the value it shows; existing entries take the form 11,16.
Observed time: 11,03
